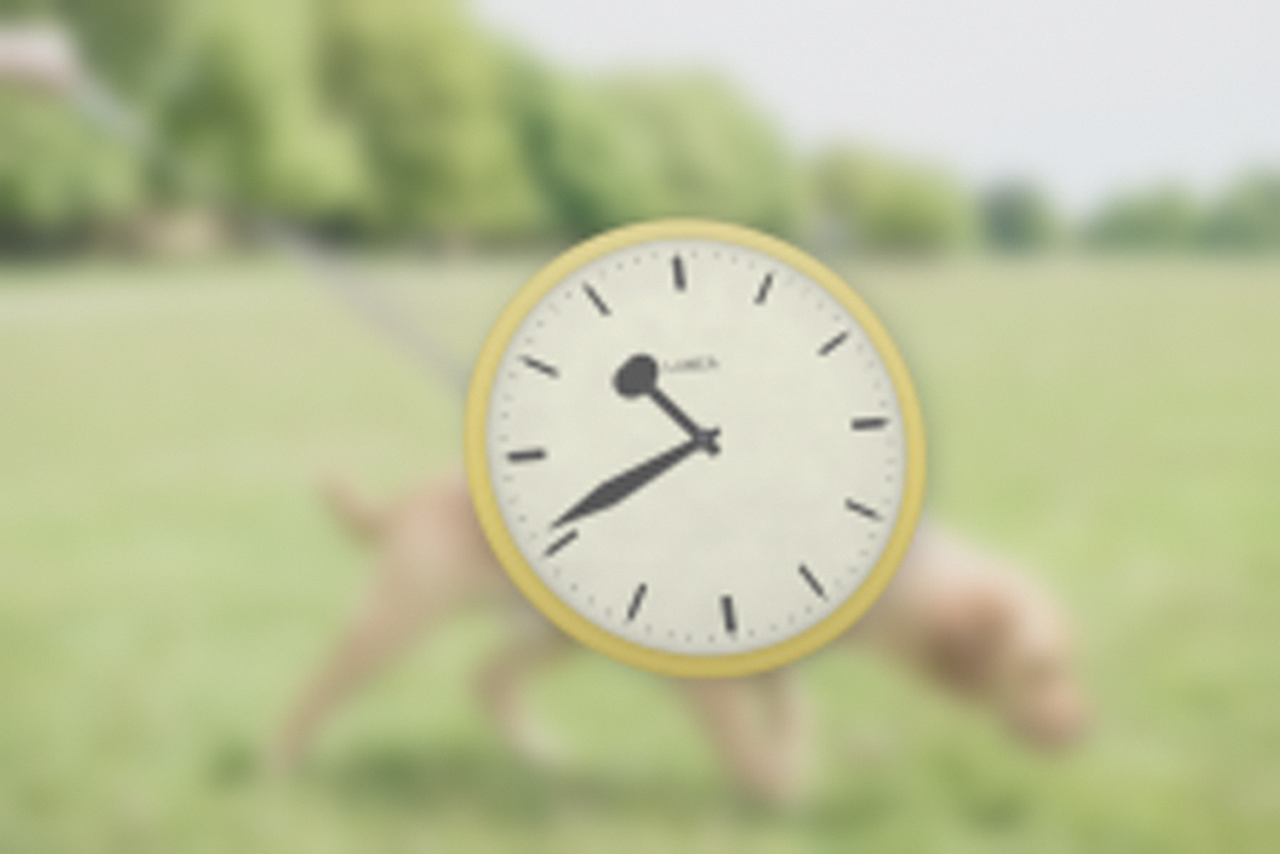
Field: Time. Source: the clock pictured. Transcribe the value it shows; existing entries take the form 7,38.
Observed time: 10,41
